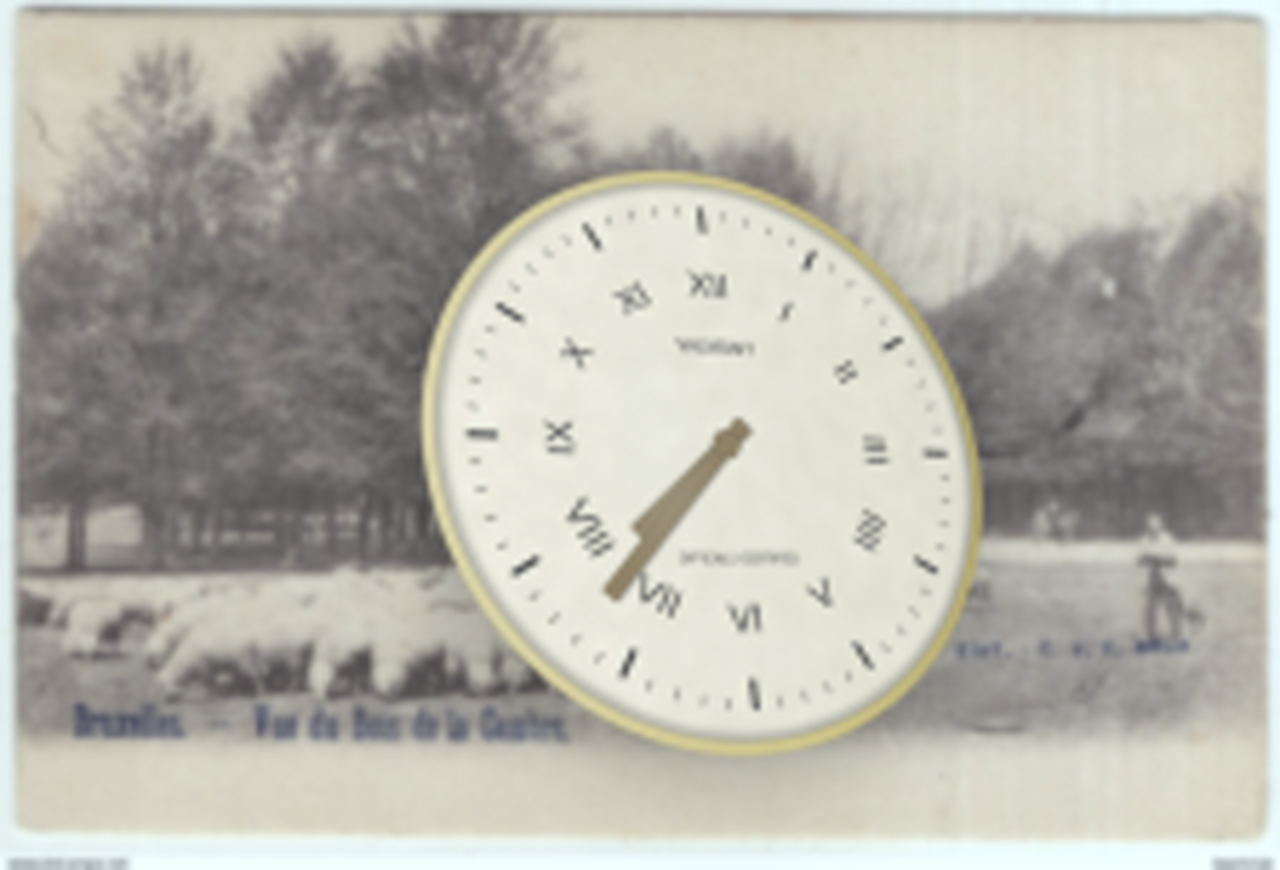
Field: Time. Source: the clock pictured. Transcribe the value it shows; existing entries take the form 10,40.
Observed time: 7,37
